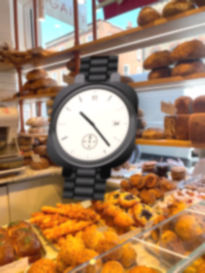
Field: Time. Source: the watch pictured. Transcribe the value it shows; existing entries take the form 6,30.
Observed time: 10,23
